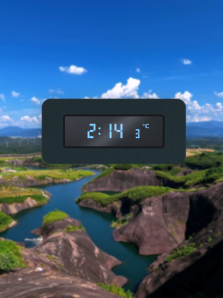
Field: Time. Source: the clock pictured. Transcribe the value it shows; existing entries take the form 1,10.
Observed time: 2,14
